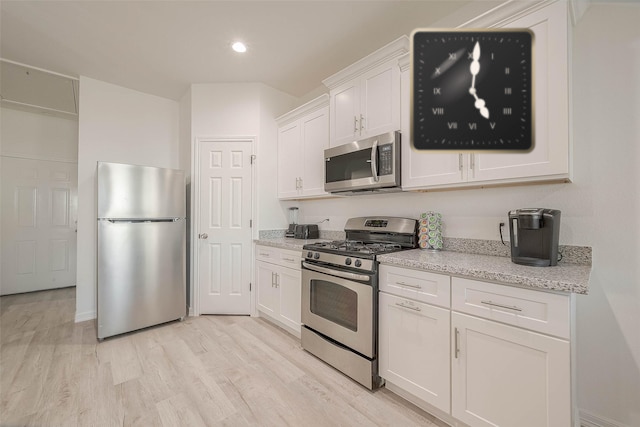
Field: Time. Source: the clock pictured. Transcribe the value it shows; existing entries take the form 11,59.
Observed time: 5,01
